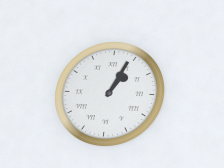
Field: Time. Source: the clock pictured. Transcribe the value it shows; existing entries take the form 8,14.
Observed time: 1,04
